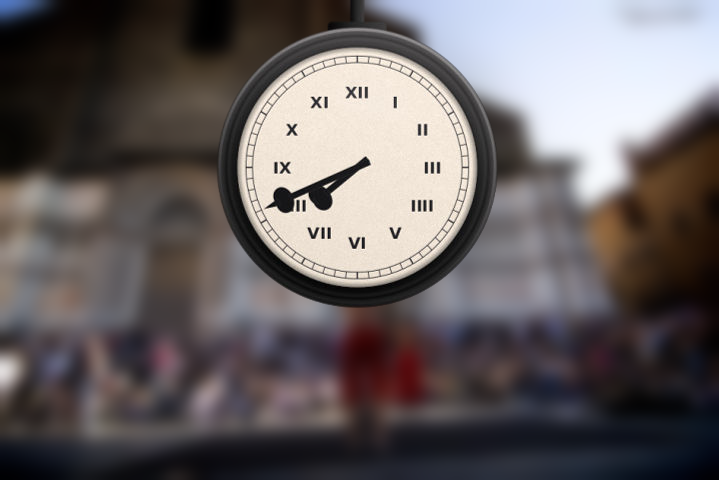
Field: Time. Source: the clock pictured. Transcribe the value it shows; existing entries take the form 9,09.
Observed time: 7,41
